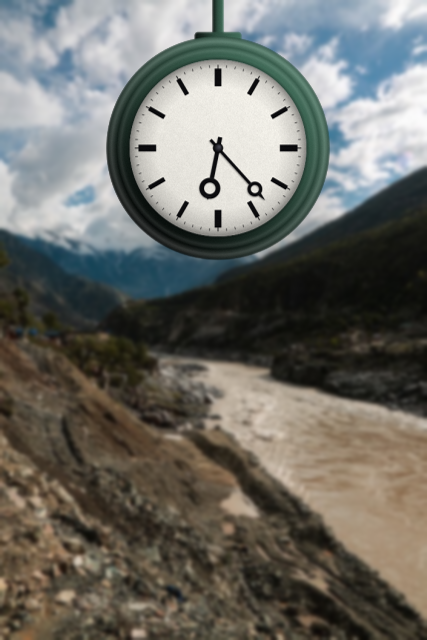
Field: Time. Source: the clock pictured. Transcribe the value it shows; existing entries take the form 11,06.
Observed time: 6,23
